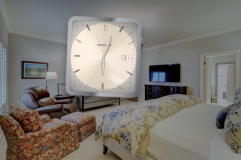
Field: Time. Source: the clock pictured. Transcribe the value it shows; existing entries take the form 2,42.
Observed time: 6,03
